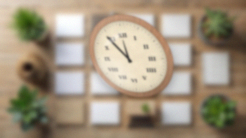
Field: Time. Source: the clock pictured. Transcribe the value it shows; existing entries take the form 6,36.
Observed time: 11,54
